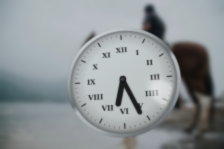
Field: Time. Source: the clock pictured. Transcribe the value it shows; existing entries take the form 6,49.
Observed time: 6,26
